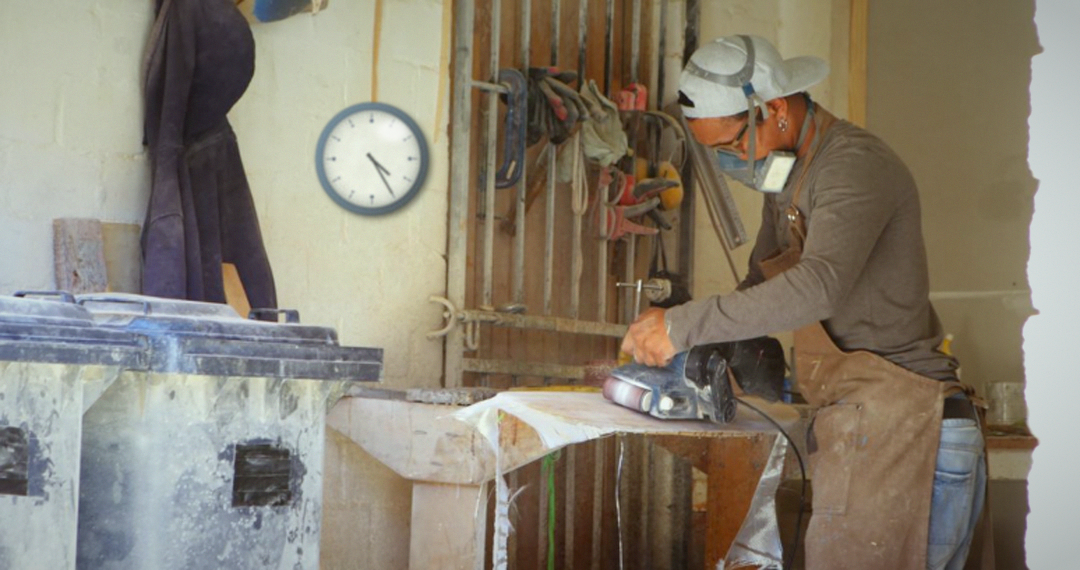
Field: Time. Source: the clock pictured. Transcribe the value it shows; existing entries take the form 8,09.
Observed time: 4,25
